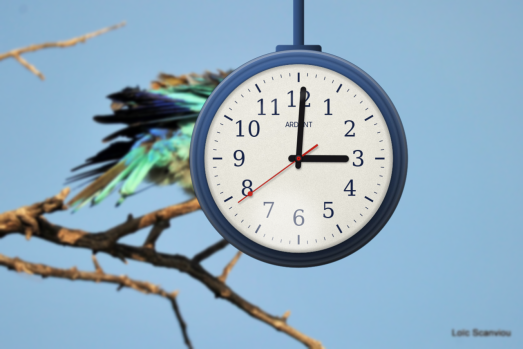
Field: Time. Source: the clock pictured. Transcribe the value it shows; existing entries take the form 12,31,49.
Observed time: 3,00,39
